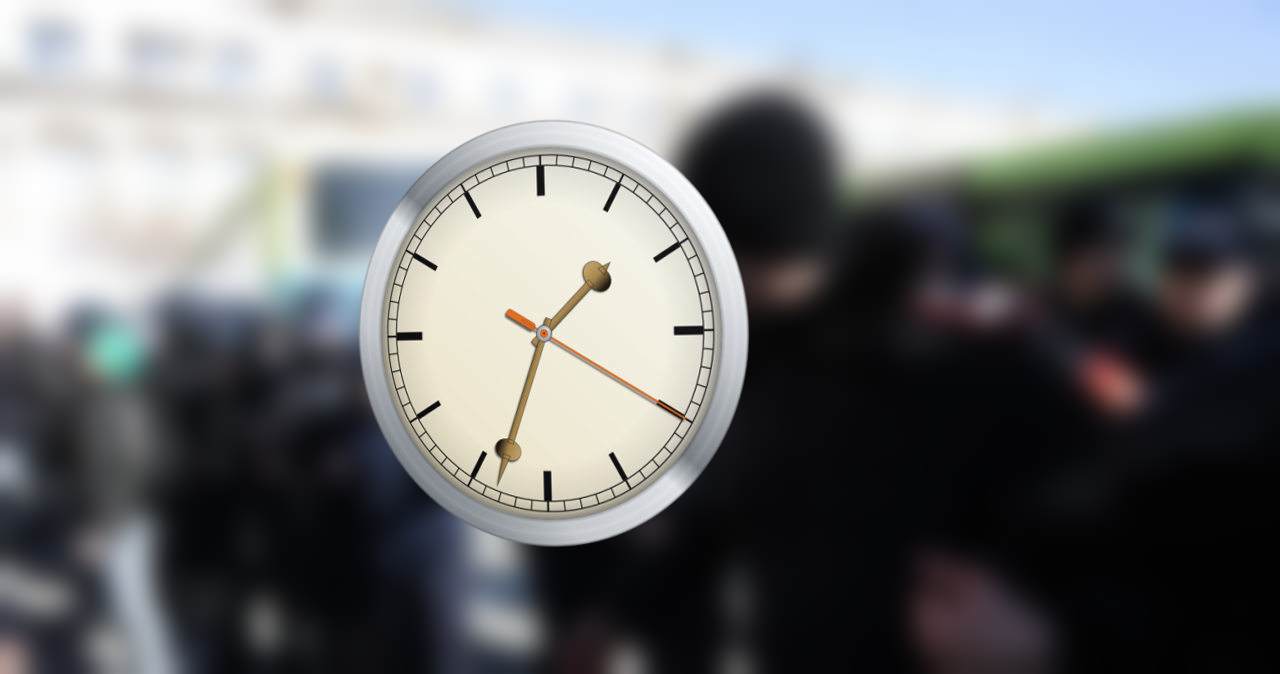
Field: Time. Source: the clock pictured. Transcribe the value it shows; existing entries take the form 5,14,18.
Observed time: 1,33,20
